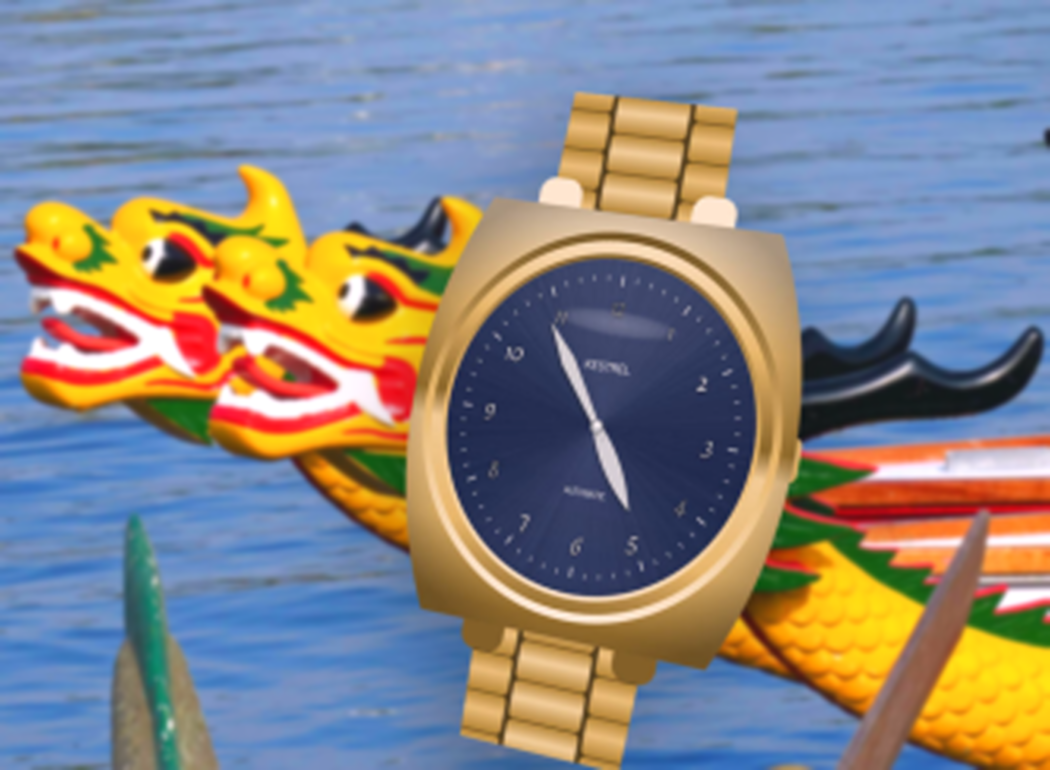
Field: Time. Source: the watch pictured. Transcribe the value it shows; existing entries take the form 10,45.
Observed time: 4,54
